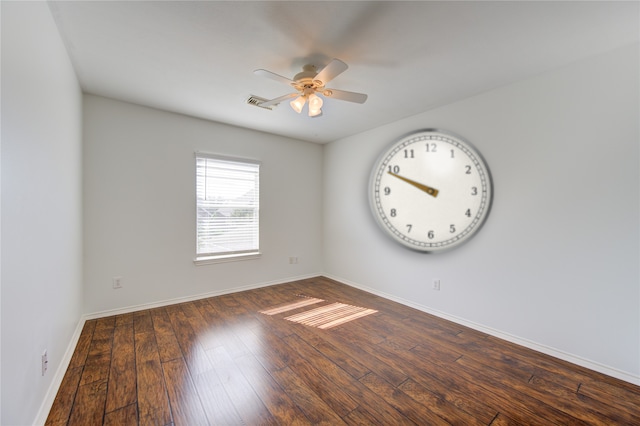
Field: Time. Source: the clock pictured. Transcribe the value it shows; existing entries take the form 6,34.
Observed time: 9,49
